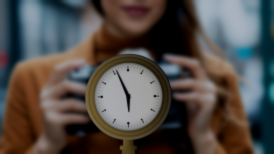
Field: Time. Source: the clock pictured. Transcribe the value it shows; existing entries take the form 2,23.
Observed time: 5,56
